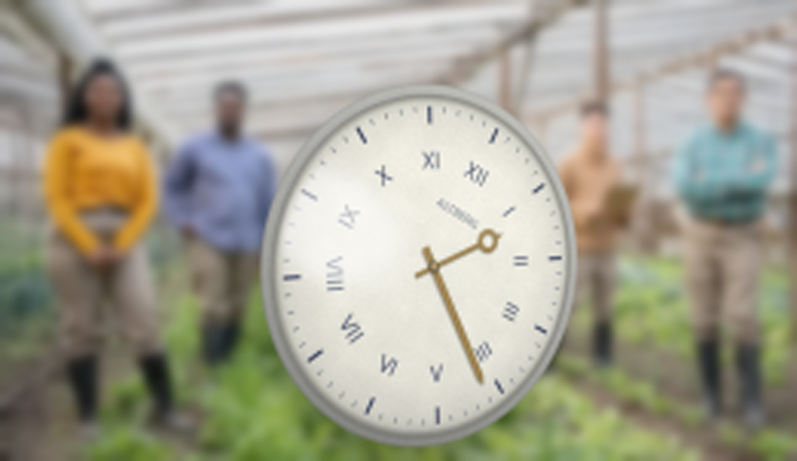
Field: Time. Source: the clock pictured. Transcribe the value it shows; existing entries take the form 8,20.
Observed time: 1,21
